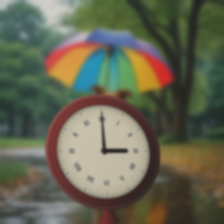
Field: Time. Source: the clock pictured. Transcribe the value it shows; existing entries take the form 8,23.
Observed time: 3,00
